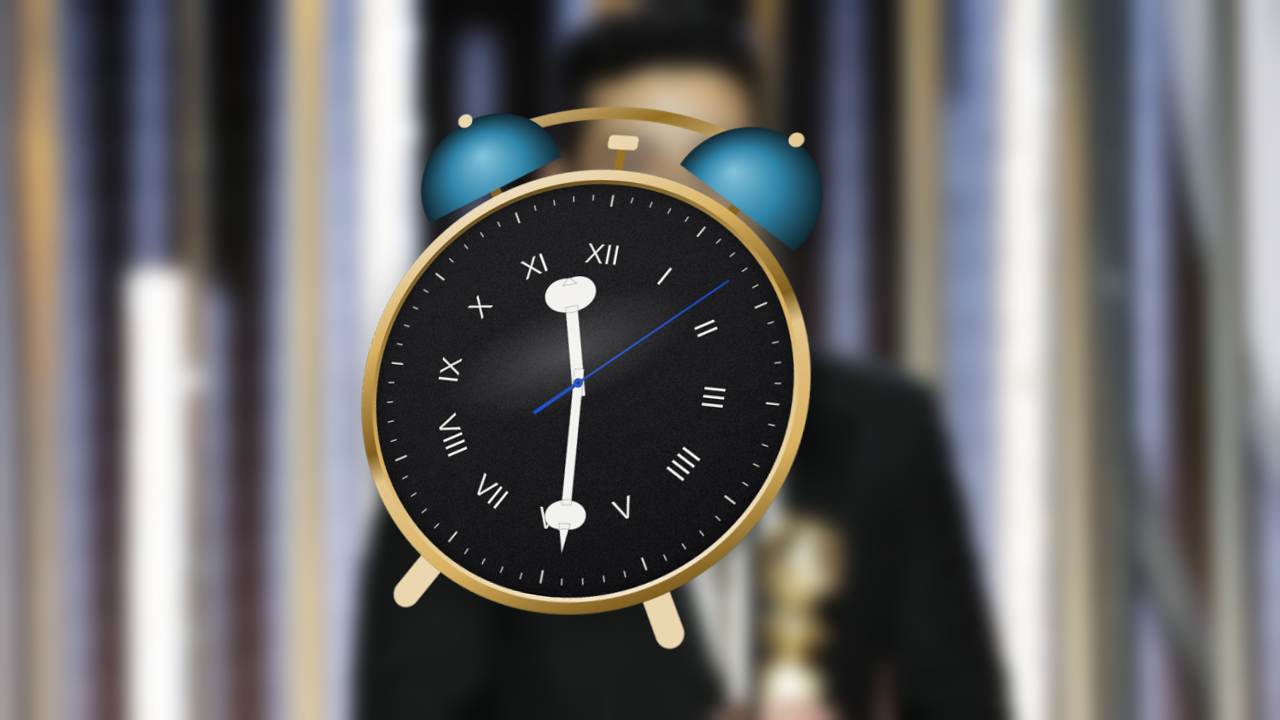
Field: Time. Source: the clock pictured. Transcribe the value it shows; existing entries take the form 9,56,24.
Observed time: 11,29,08
